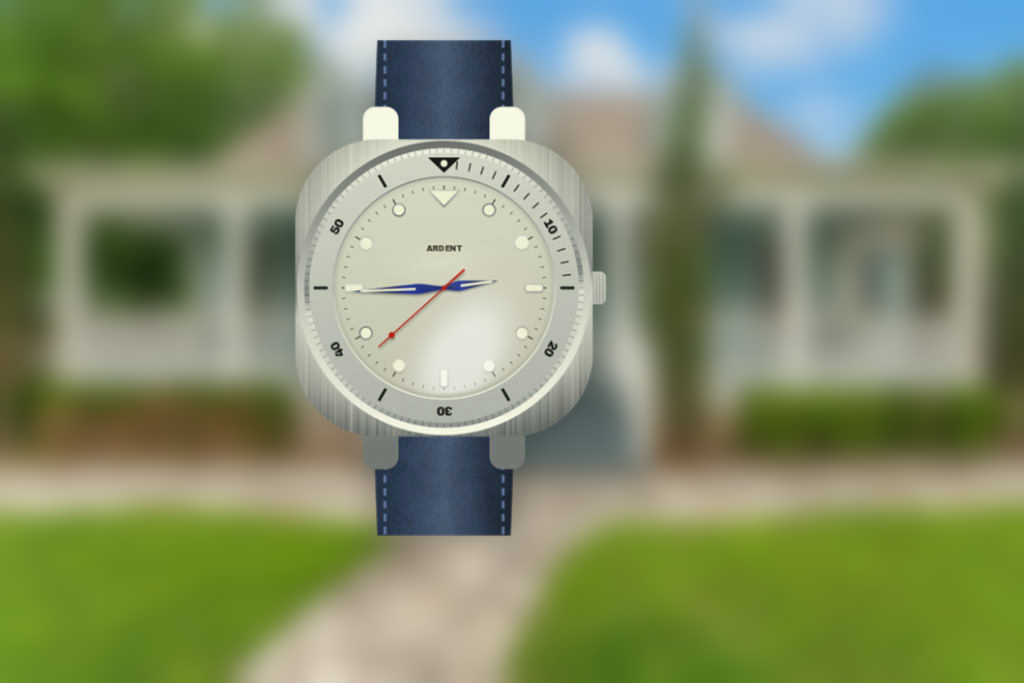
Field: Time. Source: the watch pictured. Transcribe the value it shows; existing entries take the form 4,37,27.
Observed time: 2,44,38
